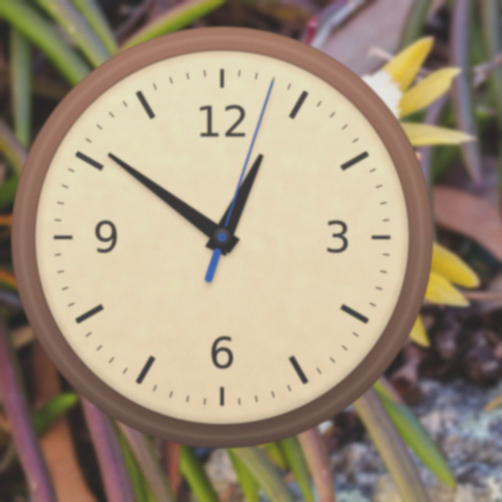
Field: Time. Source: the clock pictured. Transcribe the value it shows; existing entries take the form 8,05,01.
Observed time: 12,51,03
